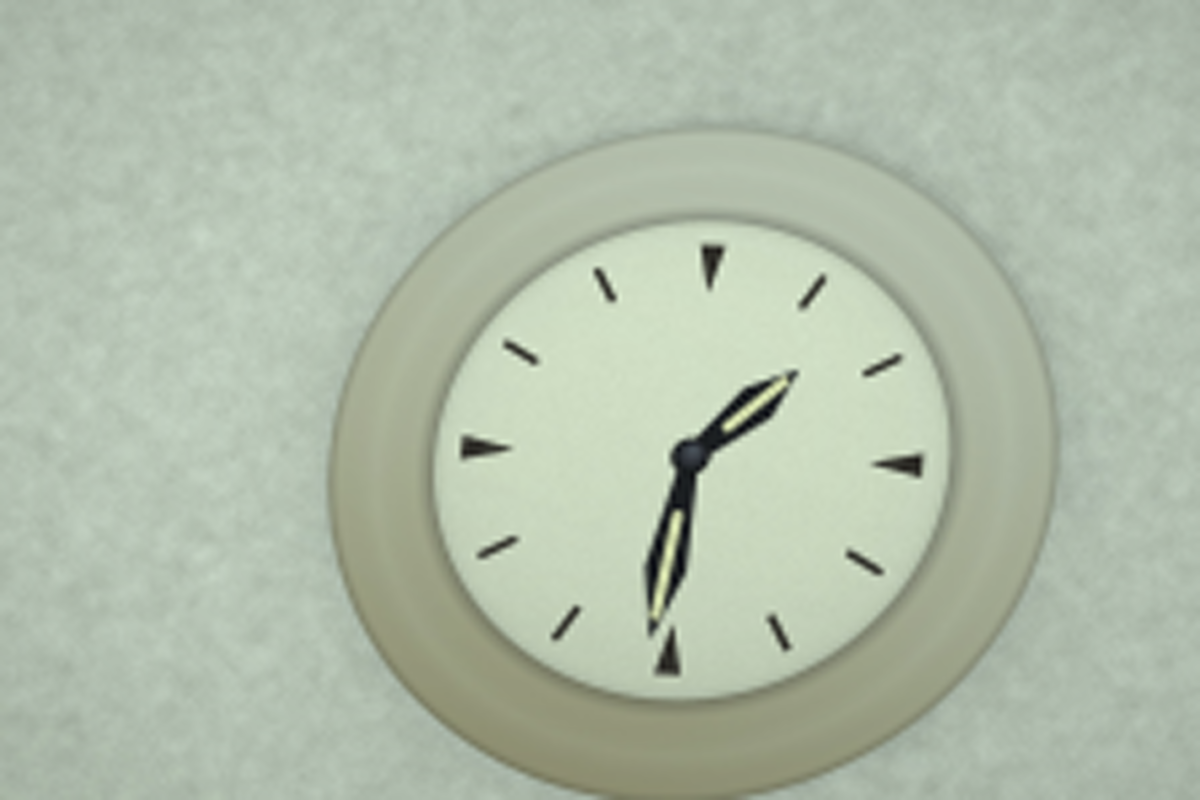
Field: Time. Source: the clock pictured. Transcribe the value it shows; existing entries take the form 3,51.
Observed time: 1,31
